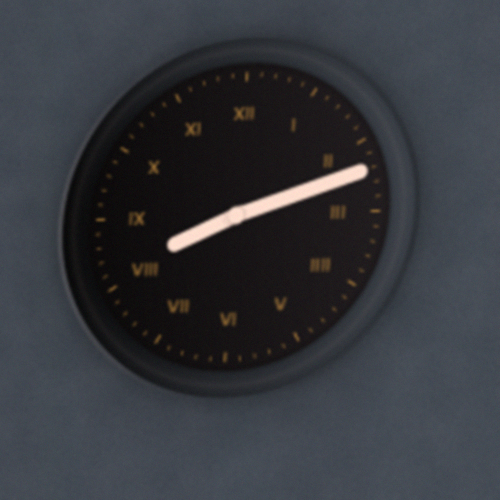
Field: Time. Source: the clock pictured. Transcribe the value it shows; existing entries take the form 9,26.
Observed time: 8,12
